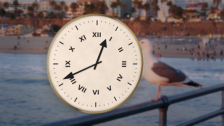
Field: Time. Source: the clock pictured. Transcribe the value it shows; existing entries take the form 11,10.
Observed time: 12,41
